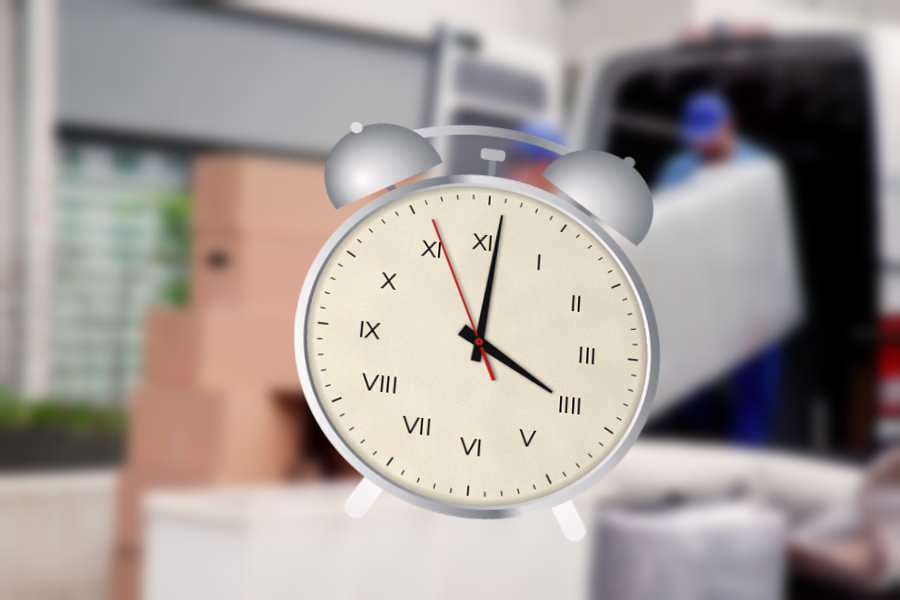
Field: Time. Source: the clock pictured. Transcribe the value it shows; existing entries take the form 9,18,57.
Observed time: 4,00,56
